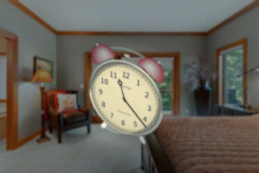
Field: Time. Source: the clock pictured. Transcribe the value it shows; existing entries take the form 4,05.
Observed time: 11,22
